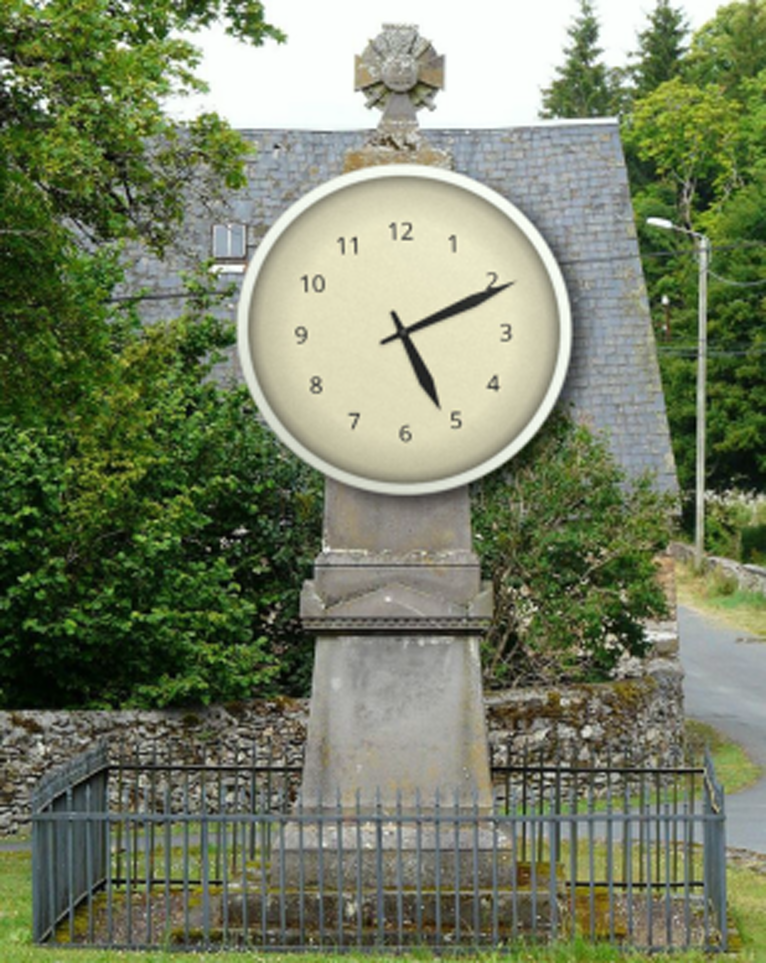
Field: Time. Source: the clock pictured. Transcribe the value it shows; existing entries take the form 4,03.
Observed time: 5,11
